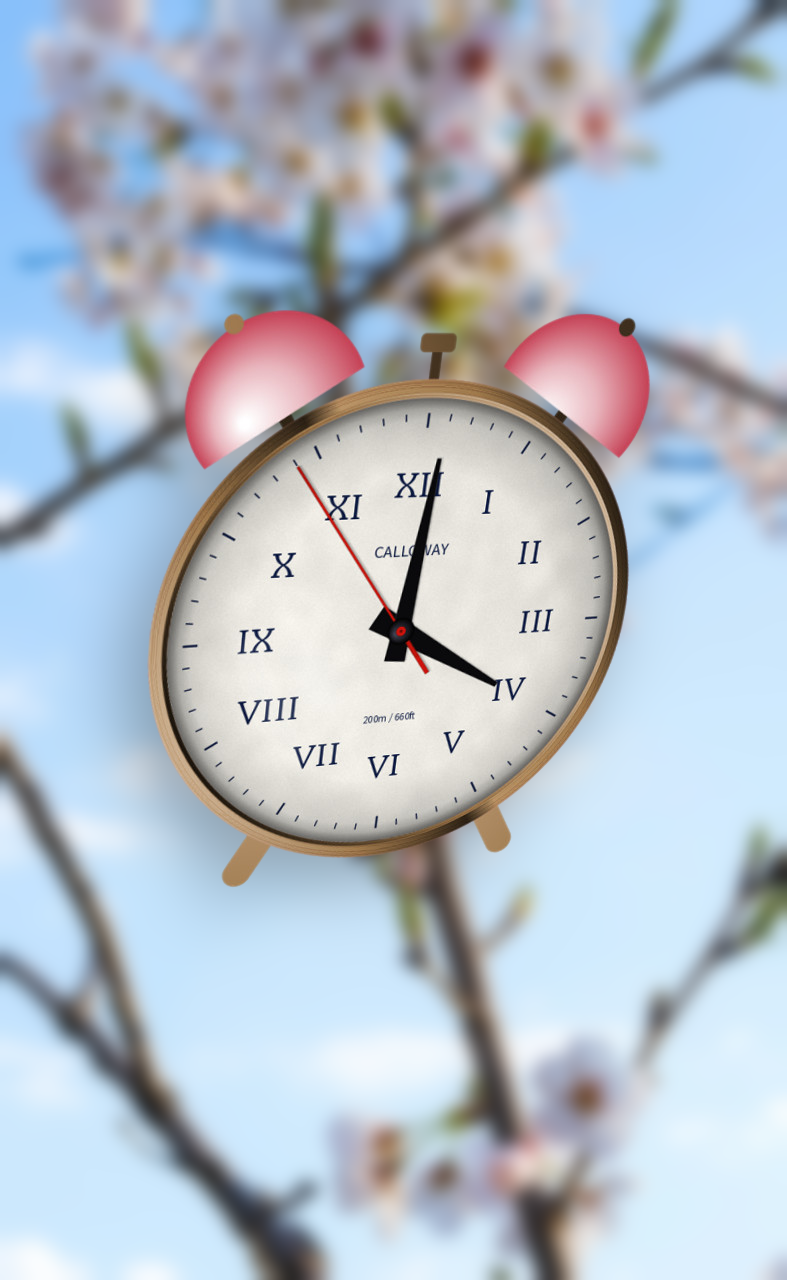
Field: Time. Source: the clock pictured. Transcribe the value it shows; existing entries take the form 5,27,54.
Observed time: 4,00,54
